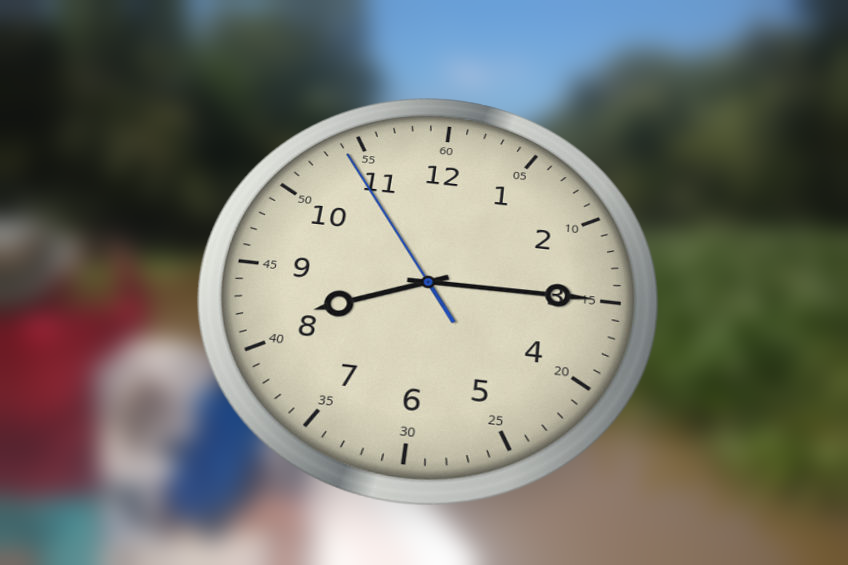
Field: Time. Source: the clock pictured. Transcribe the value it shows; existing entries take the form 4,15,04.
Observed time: 8,14,54
